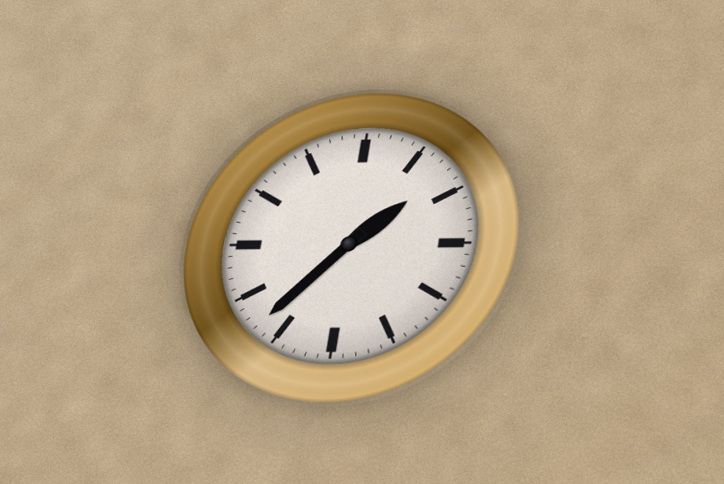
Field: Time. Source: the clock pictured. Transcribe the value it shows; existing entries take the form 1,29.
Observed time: 1,37
